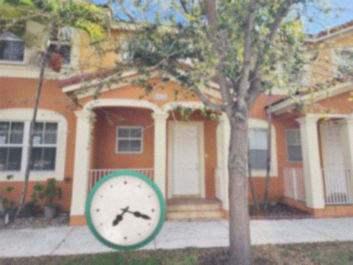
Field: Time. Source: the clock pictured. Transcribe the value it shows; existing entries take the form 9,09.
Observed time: 7,18
